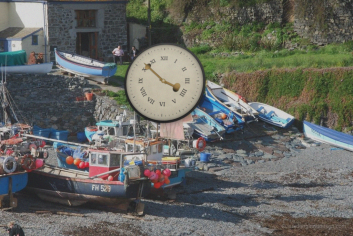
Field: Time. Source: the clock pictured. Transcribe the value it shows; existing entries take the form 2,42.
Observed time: 3,52
